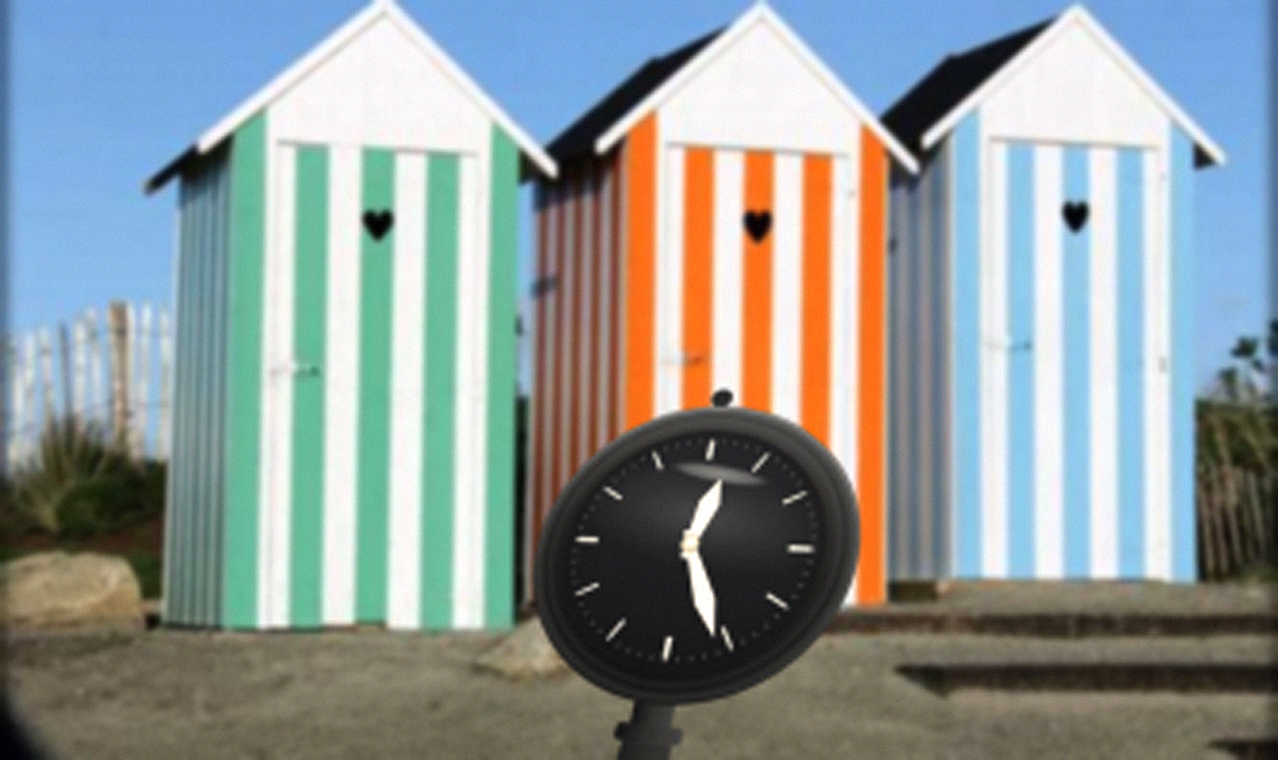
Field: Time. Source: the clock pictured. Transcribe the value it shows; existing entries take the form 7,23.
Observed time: 12,26
